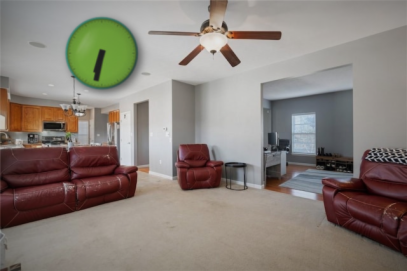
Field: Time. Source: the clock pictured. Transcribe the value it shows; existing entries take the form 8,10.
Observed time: 6,32
